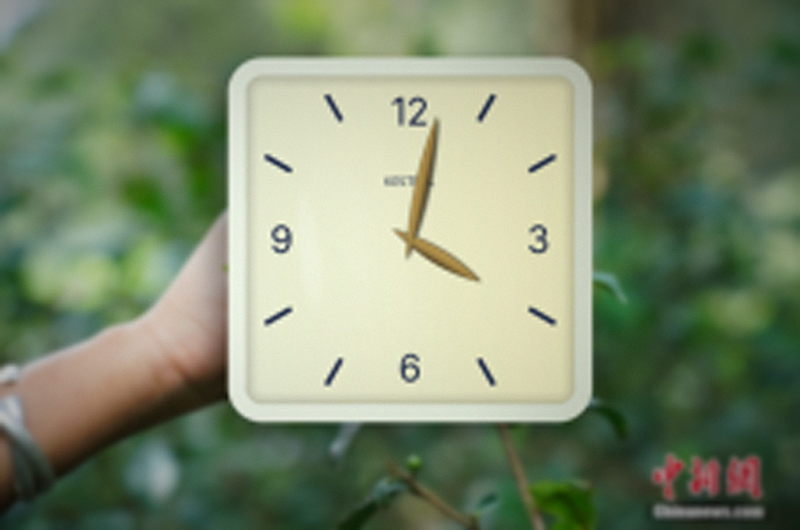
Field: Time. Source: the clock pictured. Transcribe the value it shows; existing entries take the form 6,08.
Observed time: 4,02
